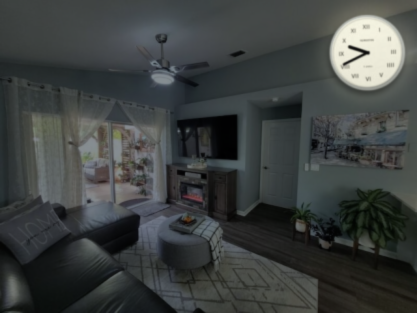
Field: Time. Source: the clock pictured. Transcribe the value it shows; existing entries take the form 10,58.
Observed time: 9,41
